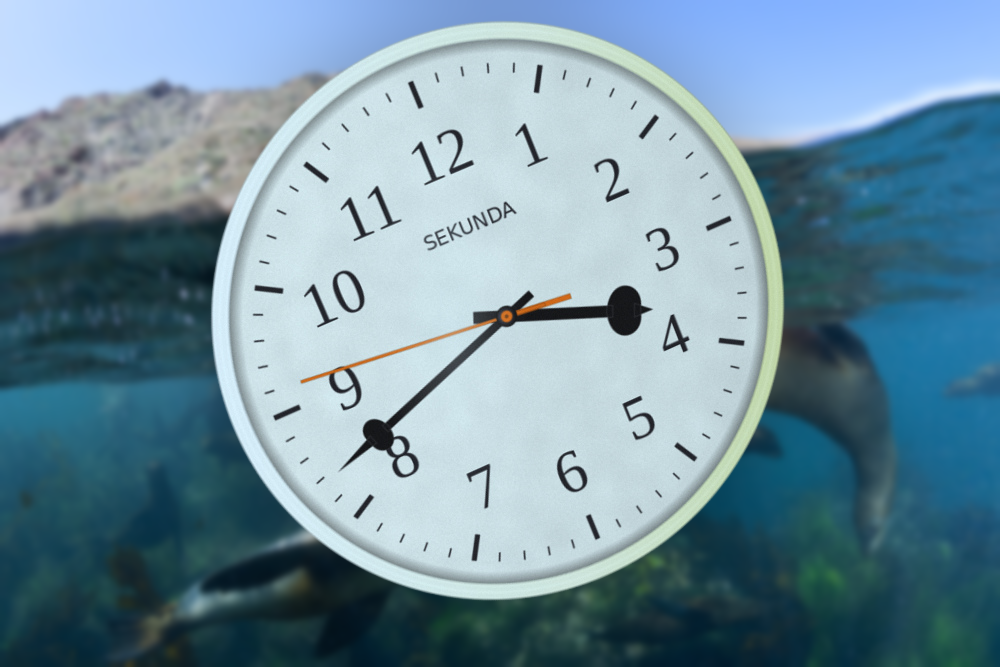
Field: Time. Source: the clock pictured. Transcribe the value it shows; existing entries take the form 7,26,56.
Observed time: 3,41,46
